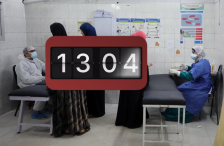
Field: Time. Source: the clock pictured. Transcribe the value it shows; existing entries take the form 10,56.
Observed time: 13,04
